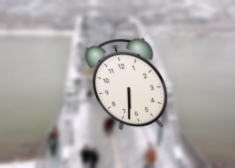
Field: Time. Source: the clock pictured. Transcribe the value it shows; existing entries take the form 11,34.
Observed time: 6,33
